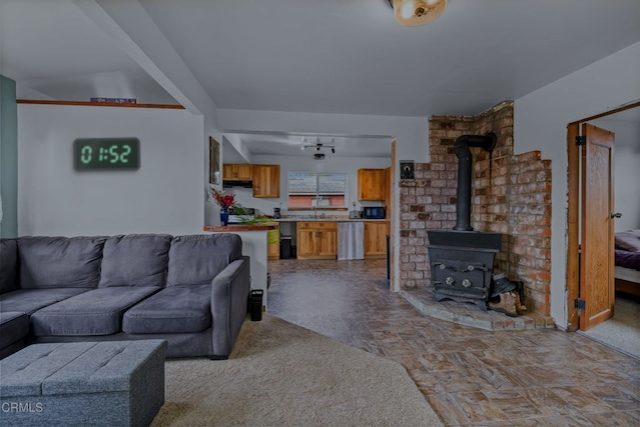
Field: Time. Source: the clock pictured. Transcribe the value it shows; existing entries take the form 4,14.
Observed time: 1,52
